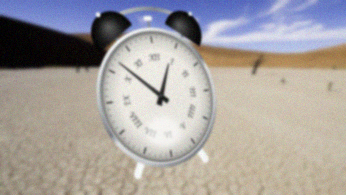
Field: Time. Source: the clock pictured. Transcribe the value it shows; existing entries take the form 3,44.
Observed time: 12,52
